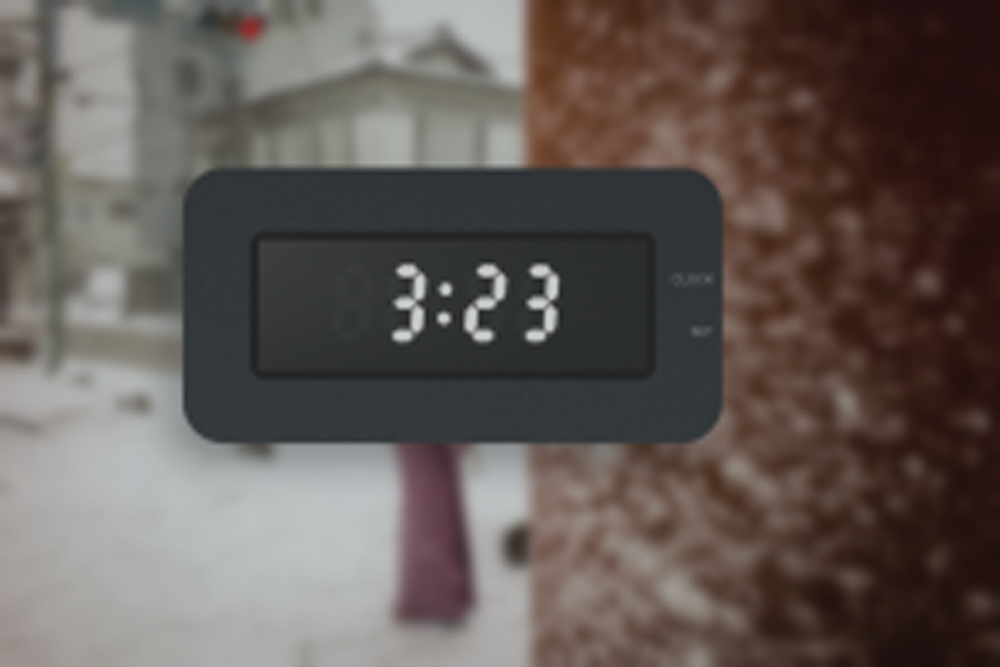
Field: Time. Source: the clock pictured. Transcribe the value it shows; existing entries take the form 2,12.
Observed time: 3,23
